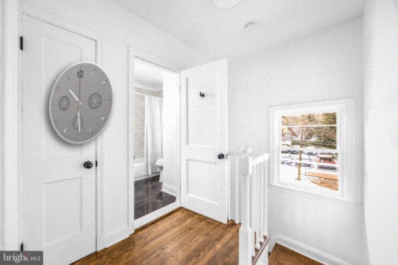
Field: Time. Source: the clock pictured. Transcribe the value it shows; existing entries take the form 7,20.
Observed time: 10,29
